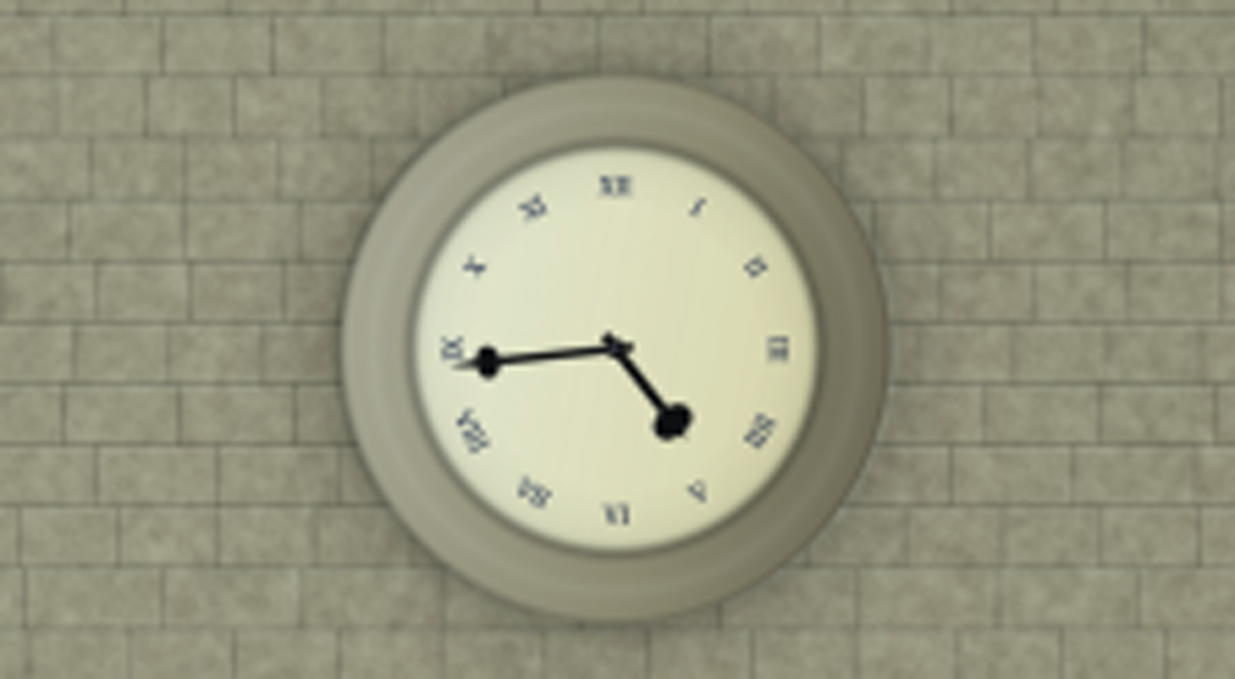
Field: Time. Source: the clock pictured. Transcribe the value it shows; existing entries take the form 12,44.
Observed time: 4,44
